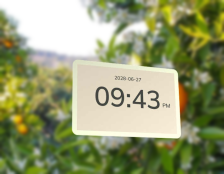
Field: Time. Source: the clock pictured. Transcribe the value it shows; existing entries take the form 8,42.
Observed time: 9,43
